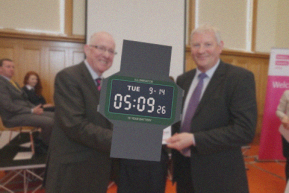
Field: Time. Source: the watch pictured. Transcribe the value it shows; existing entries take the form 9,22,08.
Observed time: 5,09,26
